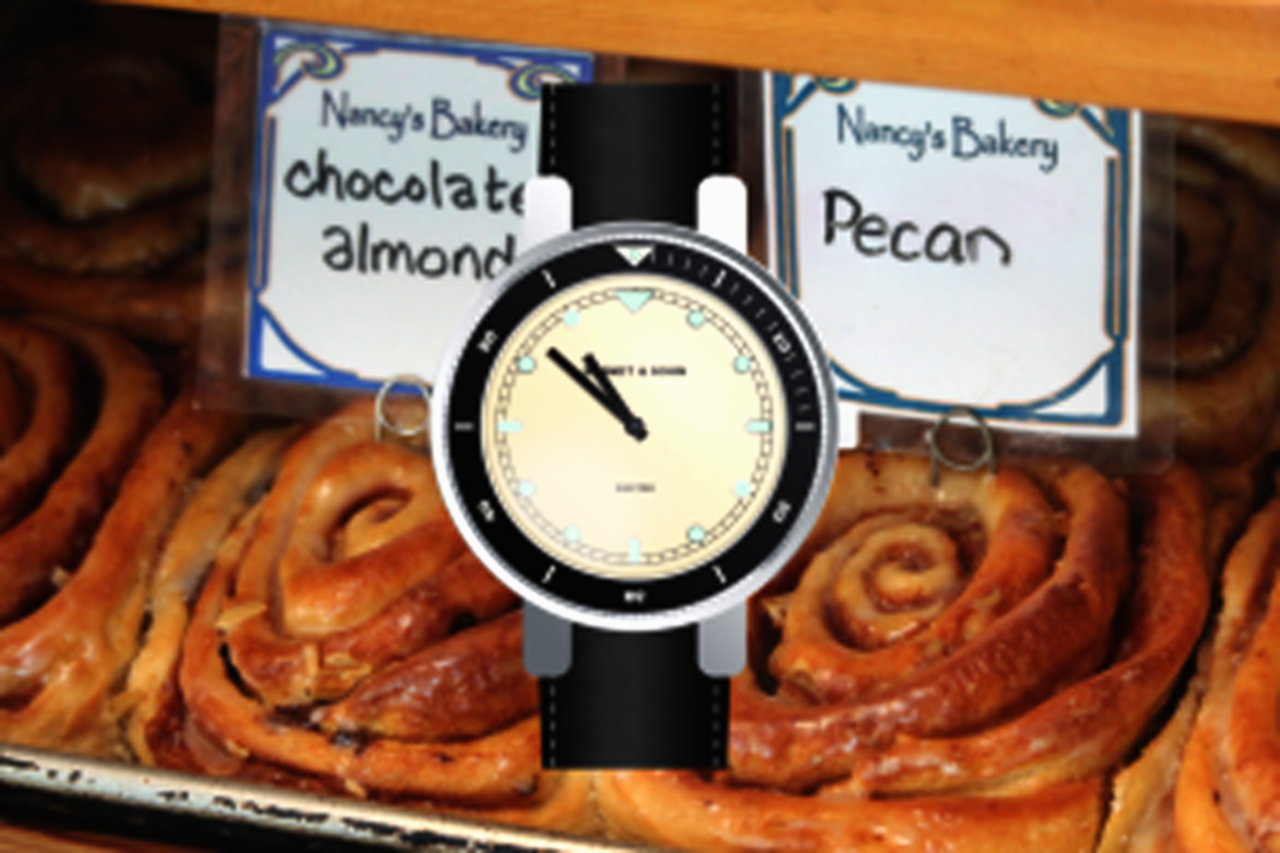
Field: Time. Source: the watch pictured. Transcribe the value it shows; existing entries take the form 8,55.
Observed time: 10,52
